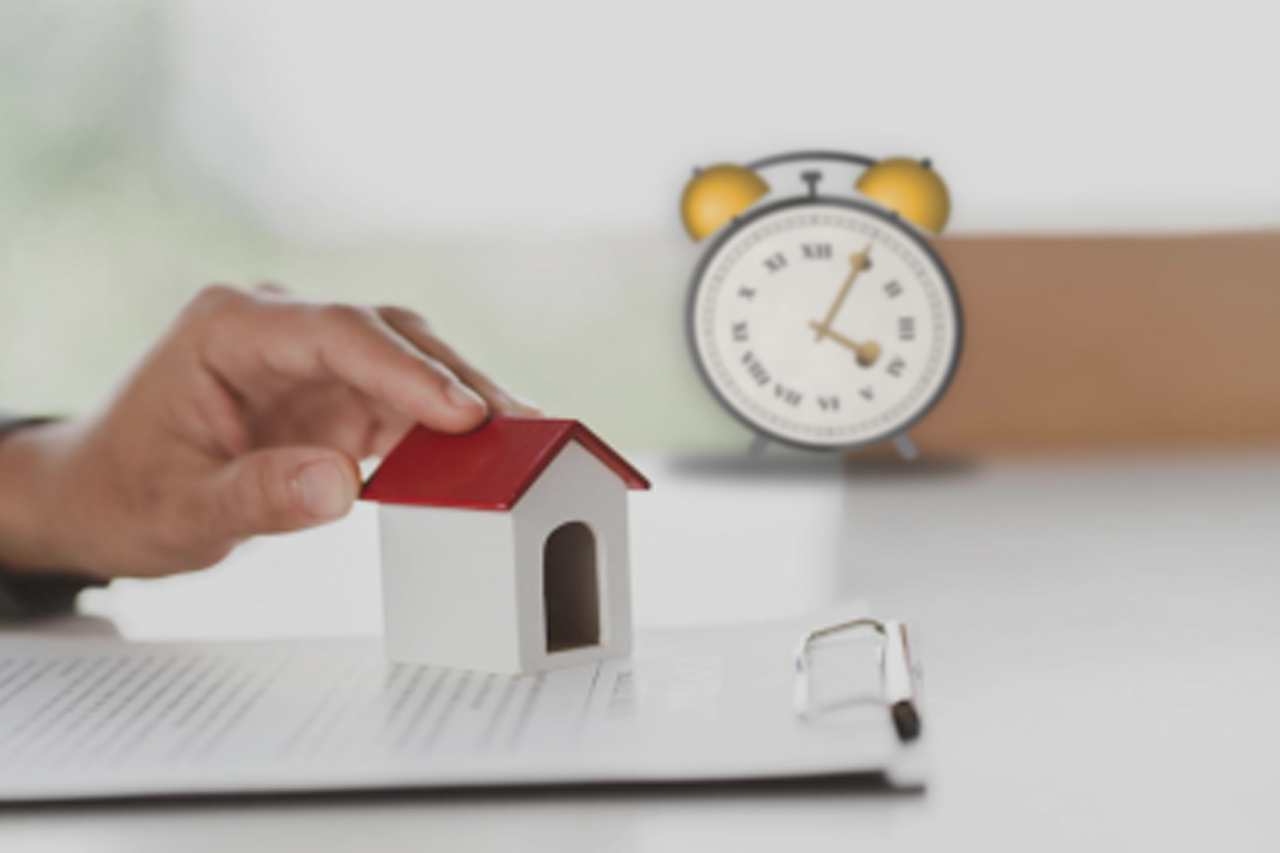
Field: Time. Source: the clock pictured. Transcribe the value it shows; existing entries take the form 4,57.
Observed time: 4,05
